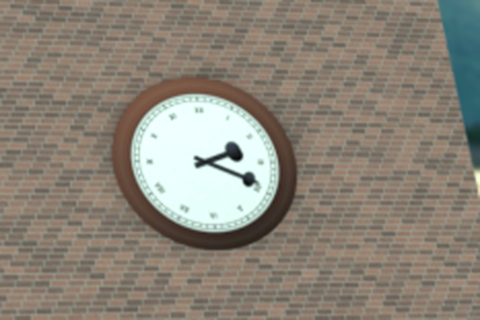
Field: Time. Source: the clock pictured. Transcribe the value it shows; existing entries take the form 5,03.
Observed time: 2,19
